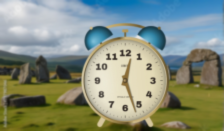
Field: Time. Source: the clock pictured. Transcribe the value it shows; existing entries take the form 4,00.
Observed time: 12,27
